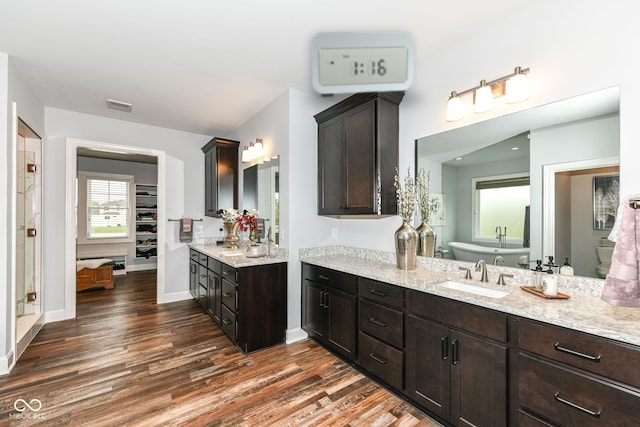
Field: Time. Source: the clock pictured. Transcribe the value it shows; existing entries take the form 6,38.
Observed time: 1,16
